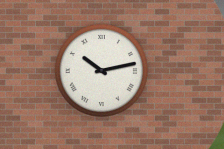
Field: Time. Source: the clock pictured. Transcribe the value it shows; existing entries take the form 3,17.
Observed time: 10,13
